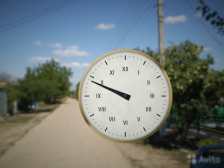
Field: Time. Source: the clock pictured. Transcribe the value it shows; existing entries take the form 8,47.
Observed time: 9,49
